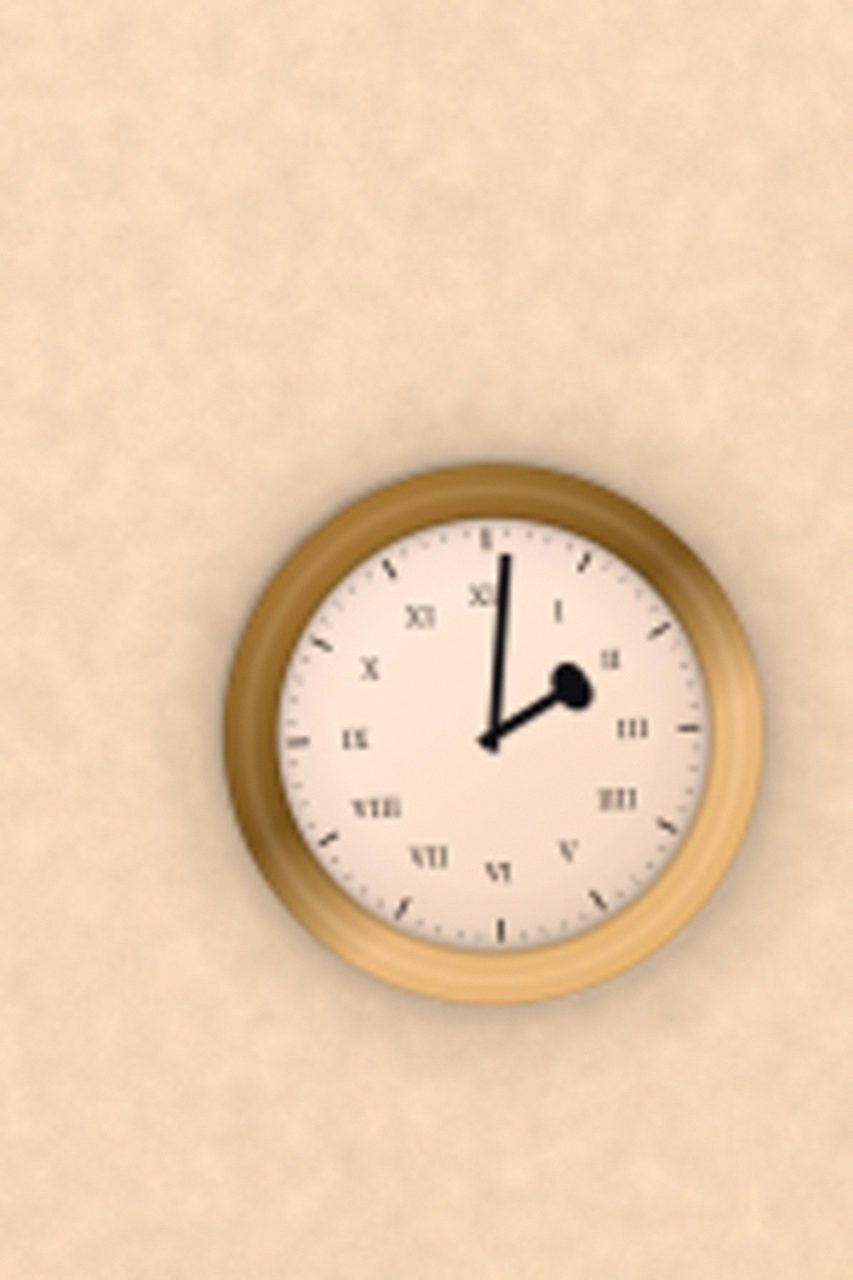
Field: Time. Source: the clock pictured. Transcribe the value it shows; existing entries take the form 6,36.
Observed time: 2,01
